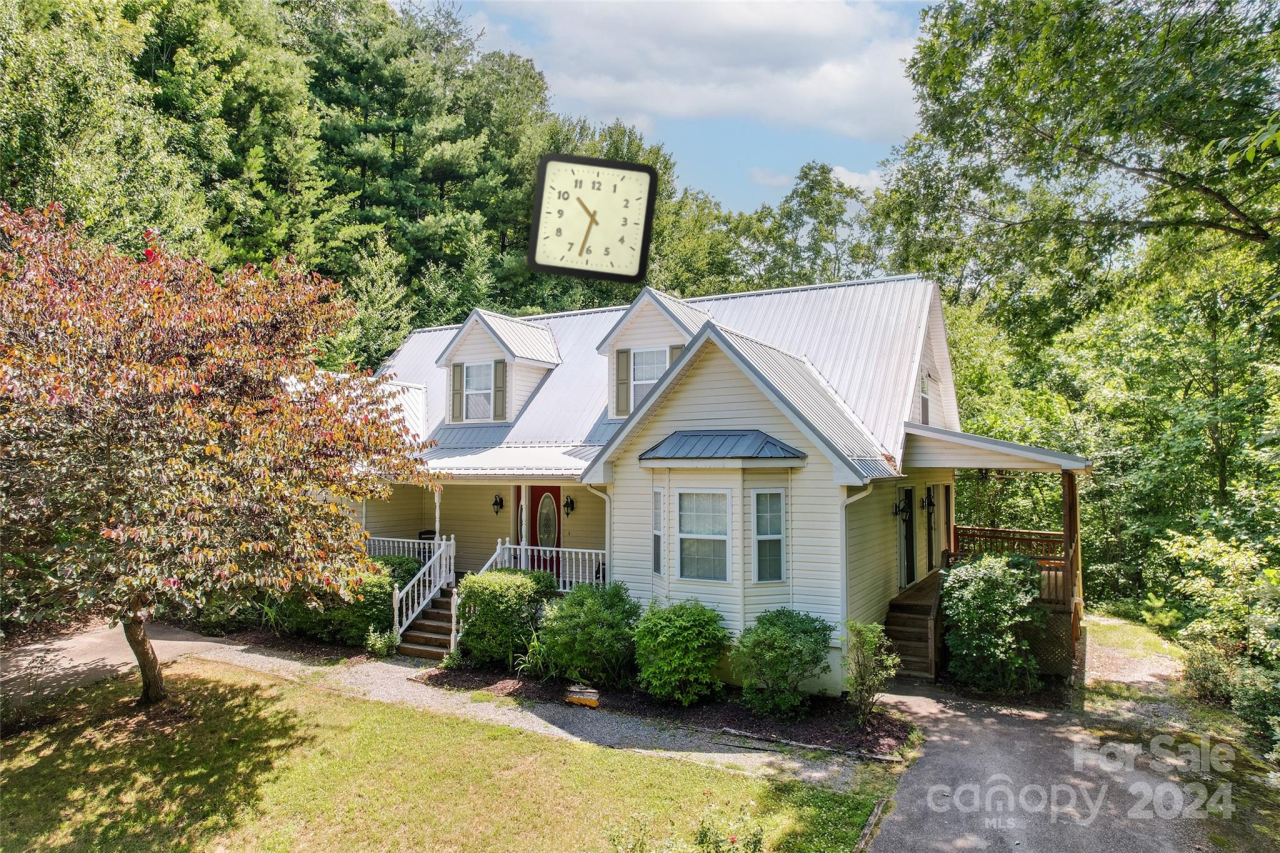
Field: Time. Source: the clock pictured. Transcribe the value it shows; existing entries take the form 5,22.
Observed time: 10,32
